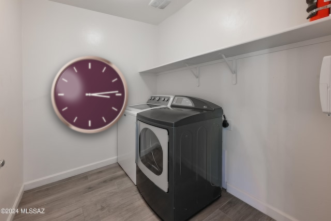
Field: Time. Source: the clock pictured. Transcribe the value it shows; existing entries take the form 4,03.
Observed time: 3,14
